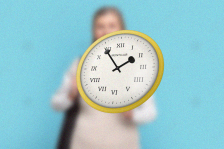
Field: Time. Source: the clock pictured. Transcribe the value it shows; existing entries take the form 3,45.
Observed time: 1,54
